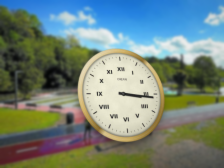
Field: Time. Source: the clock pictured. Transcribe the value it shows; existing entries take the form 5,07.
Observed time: 3,16
